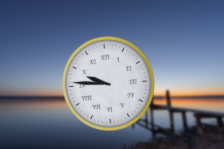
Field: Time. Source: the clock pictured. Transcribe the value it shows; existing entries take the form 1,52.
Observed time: 9,46
